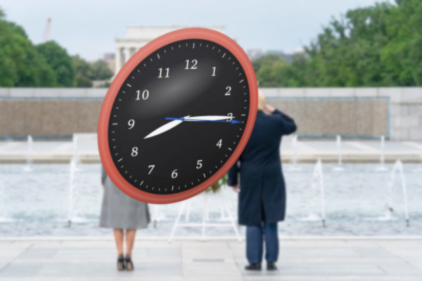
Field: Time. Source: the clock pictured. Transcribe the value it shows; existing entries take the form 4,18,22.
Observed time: 8,15,16
